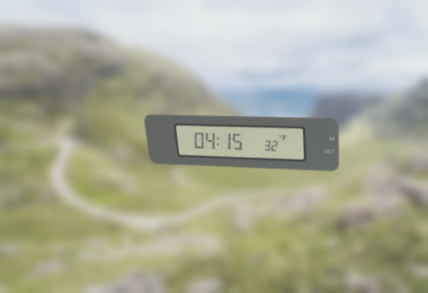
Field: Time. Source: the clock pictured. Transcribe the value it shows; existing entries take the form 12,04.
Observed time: 4,15
